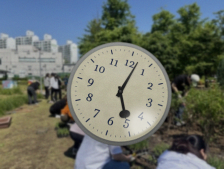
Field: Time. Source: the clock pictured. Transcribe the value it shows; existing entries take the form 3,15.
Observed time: 5,02
